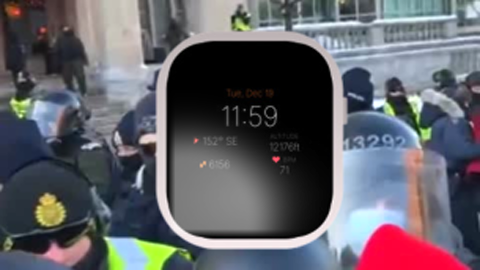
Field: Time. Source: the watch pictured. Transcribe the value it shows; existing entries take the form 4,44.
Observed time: 11,59
